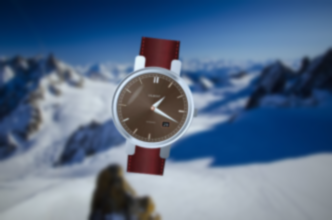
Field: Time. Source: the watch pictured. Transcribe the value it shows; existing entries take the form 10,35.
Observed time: 1,19
